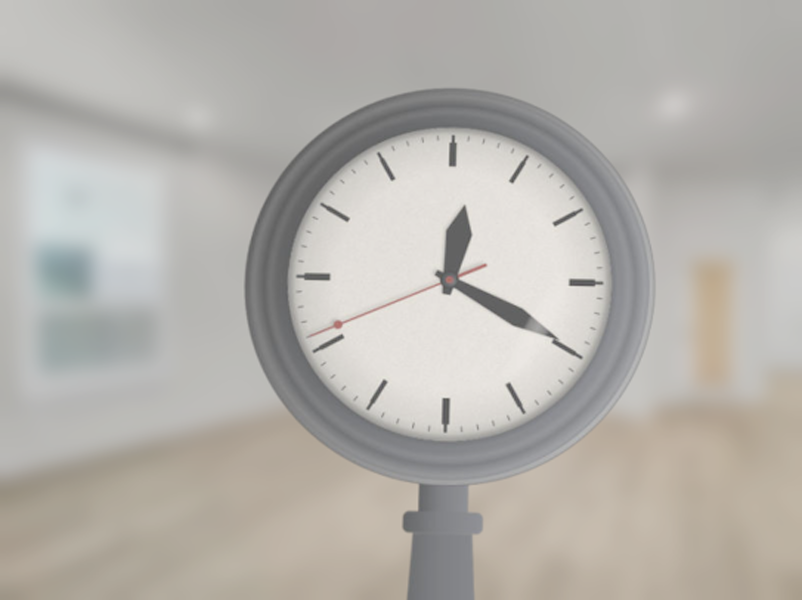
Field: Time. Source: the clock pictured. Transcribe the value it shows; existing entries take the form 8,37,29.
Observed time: 12,19,41
